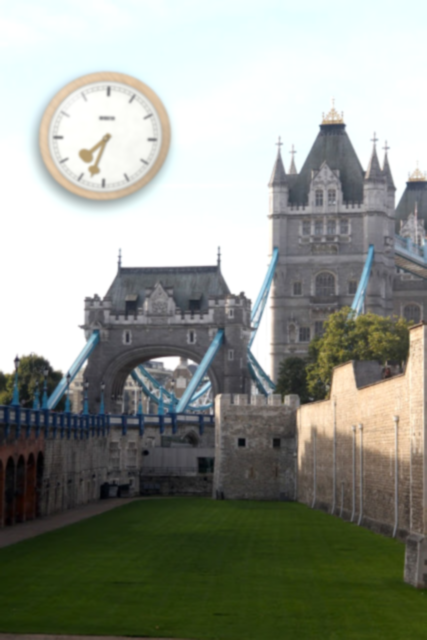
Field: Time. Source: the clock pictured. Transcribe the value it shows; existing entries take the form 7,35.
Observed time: 7,33
